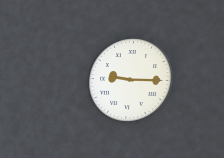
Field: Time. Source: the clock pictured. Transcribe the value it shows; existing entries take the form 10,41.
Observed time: 9,15
